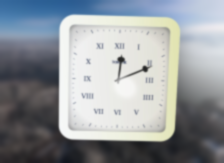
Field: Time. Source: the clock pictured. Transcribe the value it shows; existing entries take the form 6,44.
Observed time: 12,11
